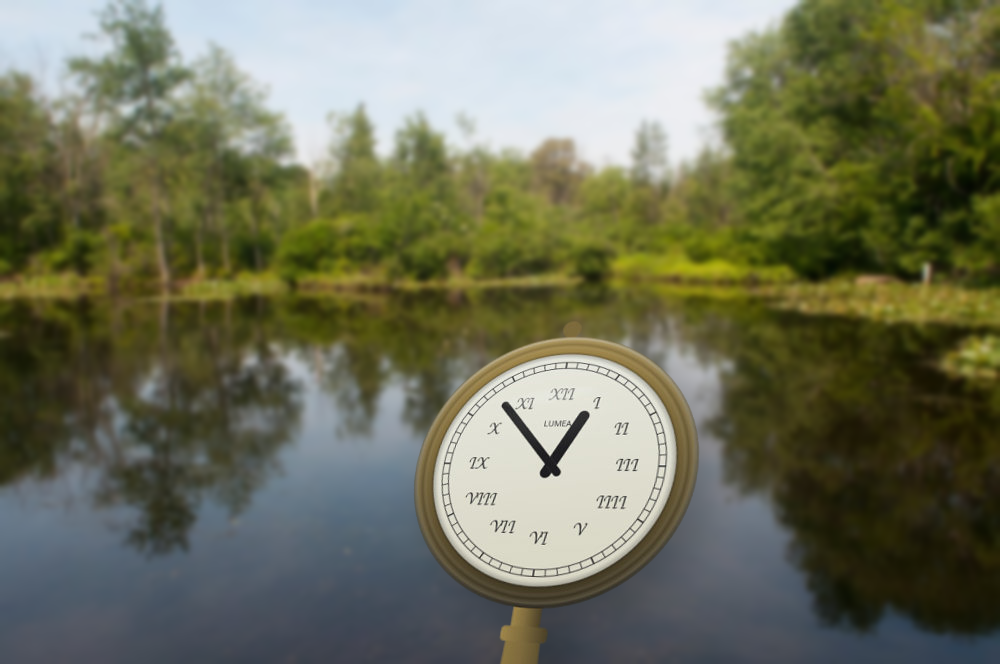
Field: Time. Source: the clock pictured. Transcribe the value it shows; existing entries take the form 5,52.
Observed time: 12,53
